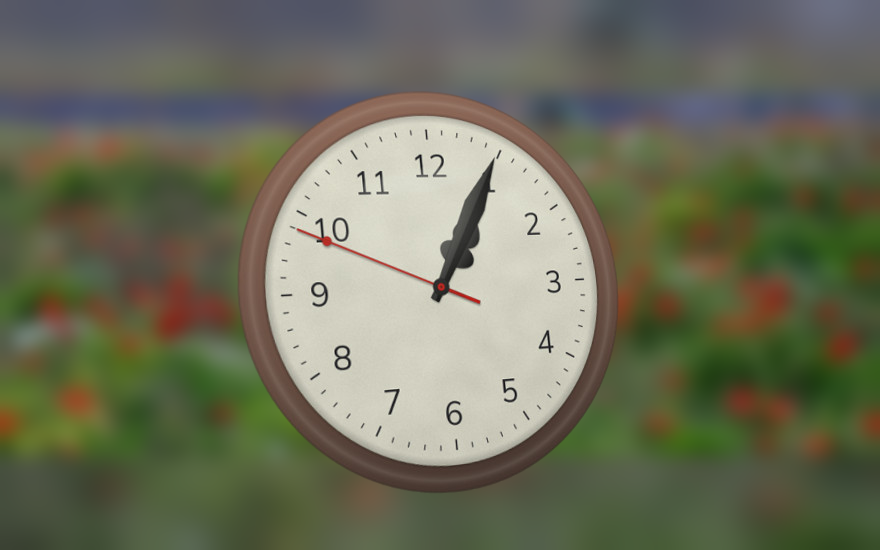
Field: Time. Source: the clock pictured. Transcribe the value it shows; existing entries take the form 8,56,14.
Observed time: 1,04,49
